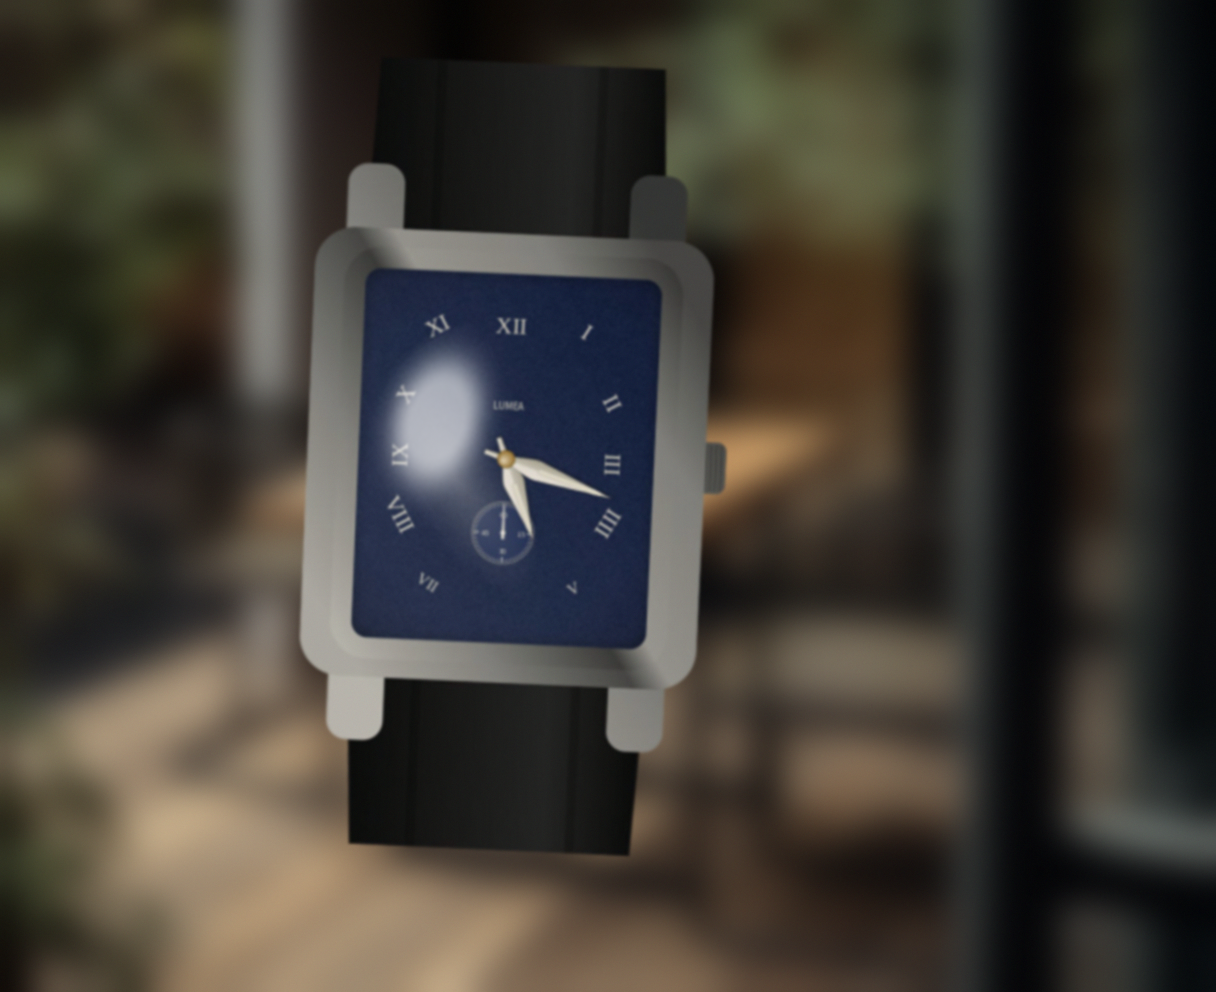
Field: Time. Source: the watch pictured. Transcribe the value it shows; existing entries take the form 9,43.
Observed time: 5,18
